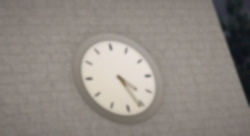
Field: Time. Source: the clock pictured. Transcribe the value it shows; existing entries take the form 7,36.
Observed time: 4,26
